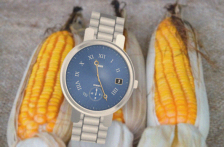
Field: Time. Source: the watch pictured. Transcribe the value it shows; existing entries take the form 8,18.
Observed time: 11,25
